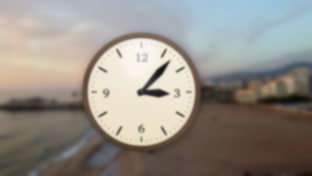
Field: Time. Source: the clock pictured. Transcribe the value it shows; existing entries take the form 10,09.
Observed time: 3,07
